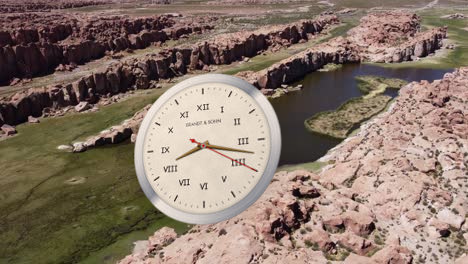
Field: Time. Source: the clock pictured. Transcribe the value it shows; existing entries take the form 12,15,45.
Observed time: 8,17,20
